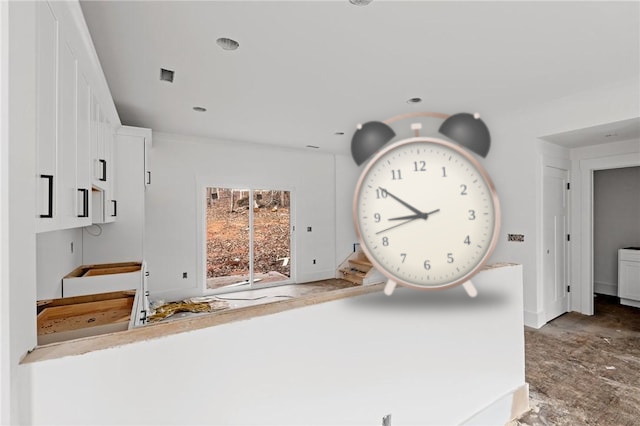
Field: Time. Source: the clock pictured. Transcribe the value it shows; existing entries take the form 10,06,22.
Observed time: 8,50,42
